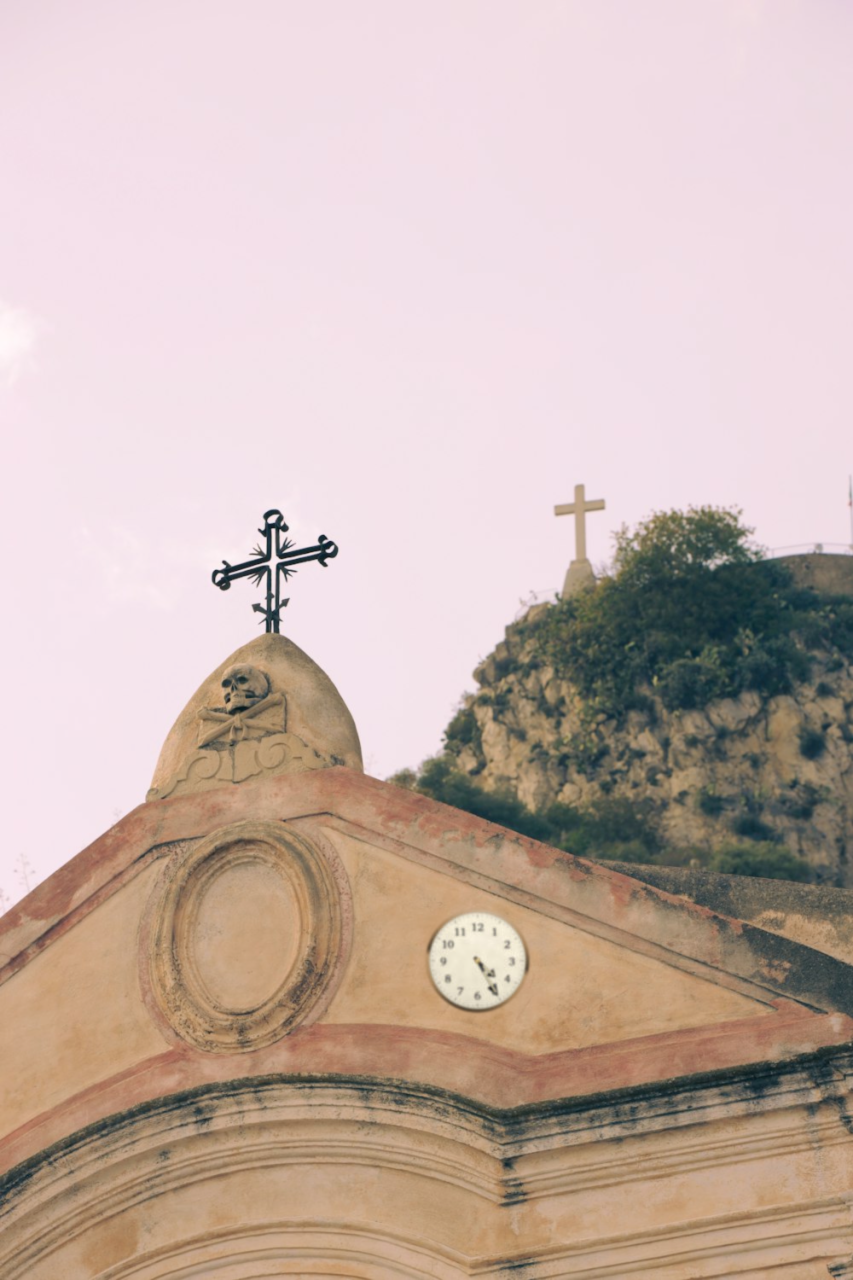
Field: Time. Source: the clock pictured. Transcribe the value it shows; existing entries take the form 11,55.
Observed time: 4,25
